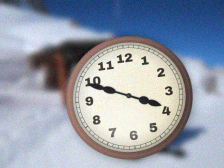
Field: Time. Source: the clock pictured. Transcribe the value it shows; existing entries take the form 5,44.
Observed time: 3,49
